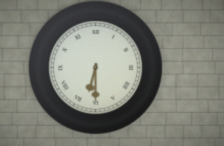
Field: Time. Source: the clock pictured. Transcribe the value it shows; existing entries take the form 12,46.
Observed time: 6,30
